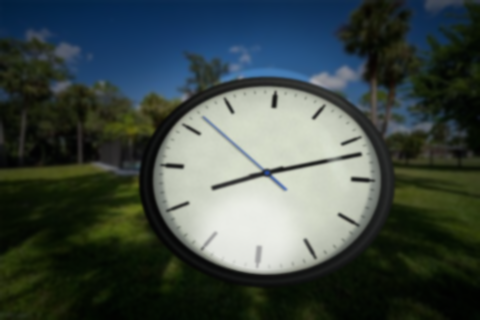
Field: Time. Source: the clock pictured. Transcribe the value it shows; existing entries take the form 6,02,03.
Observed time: 8,11,52
